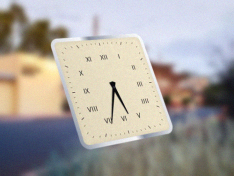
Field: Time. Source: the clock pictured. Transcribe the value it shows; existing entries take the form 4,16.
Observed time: 5,34
